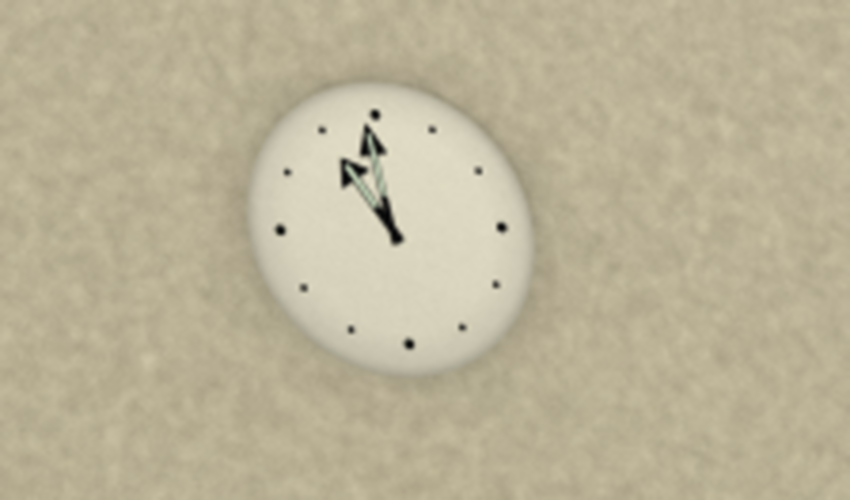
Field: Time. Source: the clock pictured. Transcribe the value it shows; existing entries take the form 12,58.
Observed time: 10,59
